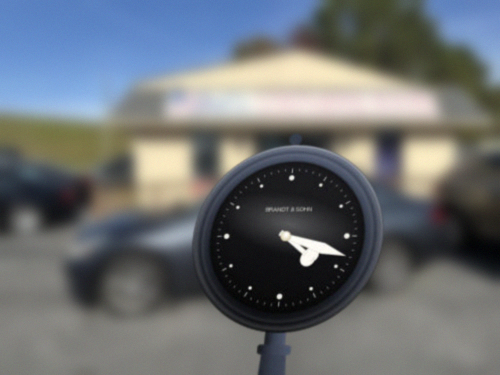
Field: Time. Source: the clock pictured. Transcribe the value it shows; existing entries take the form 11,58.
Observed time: 4,18
